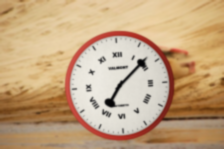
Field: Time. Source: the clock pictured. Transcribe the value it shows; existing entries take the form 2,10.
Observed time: 7,08
